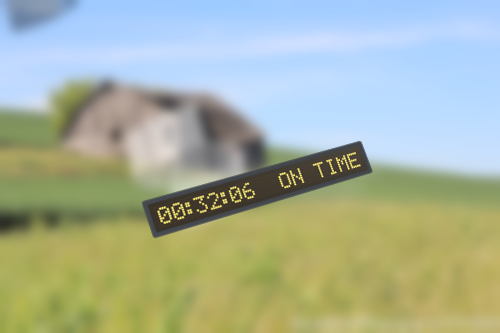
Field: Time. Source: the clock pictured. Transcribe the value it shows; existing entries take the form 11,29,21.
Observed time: 0,32,06
